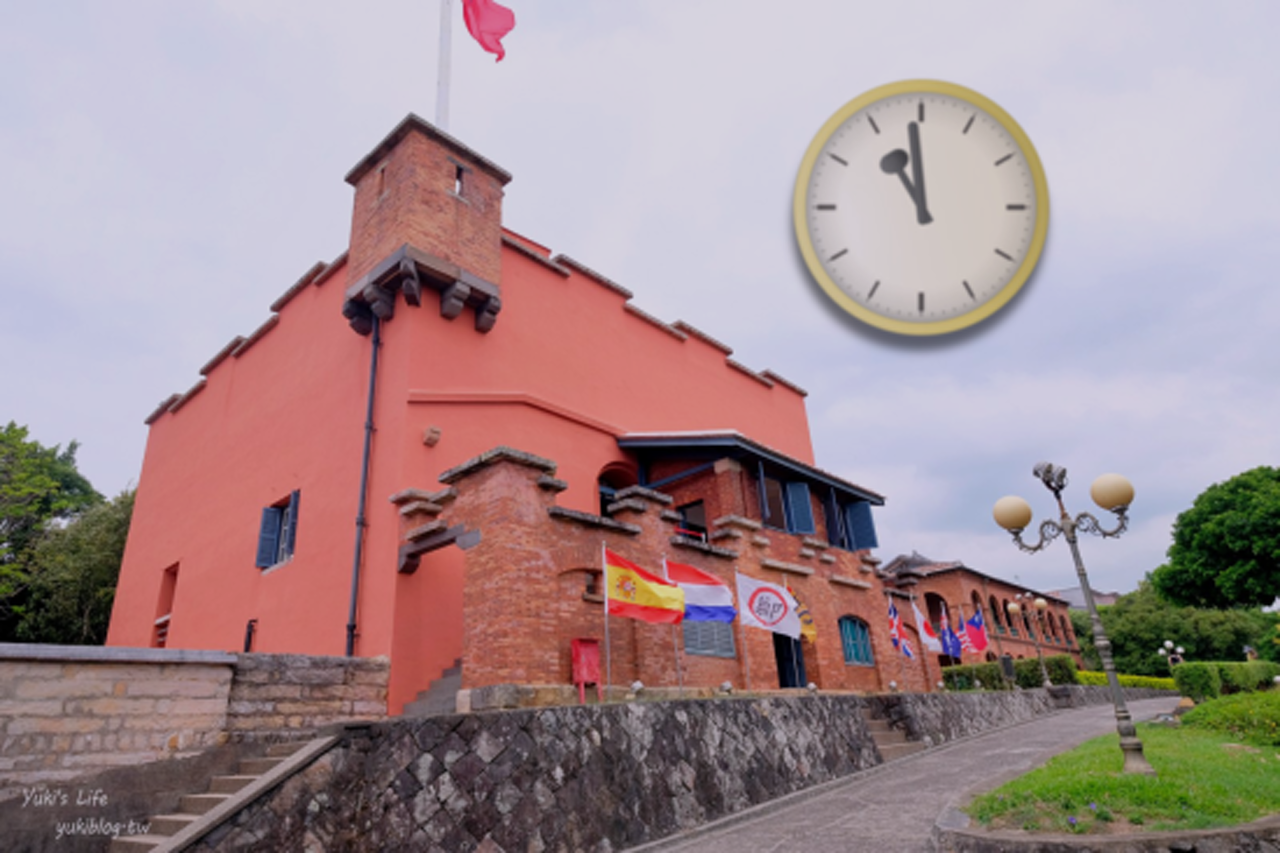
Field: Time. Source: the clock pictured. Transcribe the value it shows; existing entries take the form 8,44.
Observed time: 10,59
